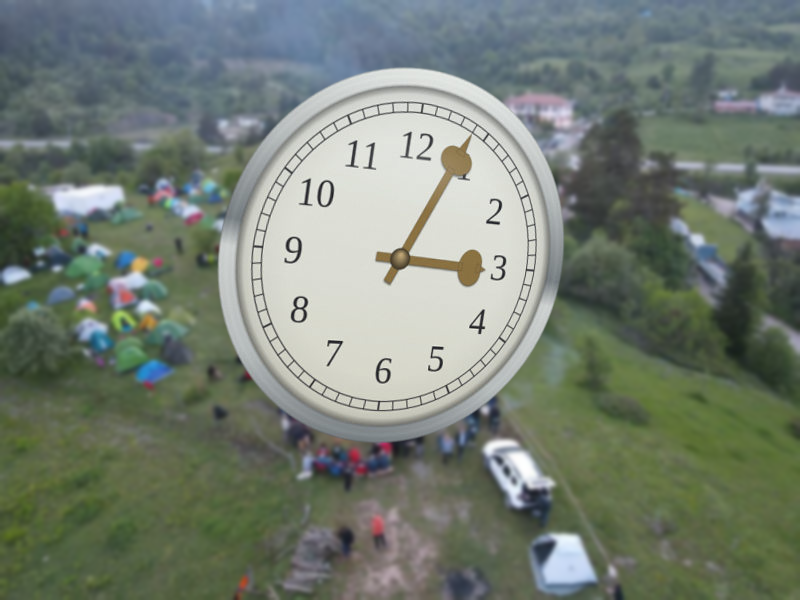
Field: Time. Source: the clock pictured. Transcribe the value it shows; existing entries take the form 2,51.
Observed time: 3,04
